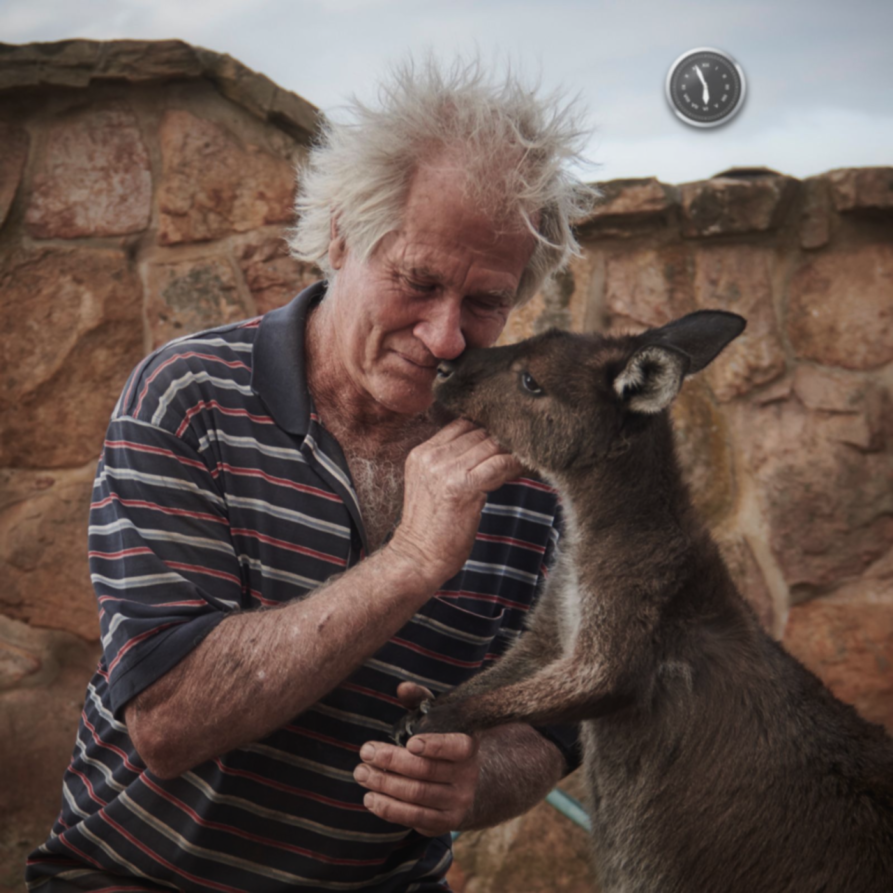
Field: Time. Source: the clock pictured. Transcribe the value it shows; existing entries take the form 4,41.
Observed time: 5,56
